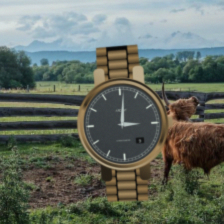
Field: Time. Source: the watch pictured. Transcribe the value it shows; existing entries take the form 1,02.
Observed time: 3,01
